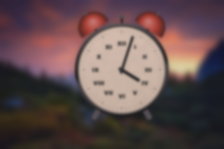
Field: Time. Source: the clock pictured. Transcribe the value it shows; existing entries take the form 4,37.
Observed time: 4,03
